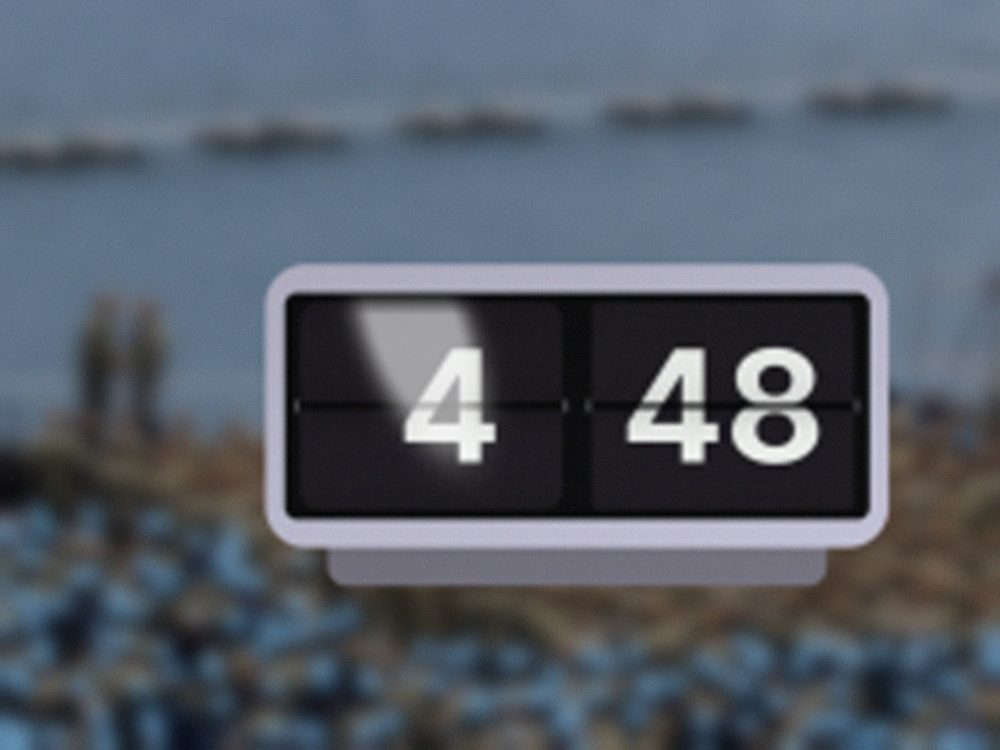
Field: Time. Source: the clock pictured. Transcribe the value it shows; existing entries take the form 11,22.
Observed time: 4,48
